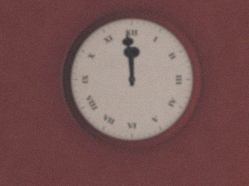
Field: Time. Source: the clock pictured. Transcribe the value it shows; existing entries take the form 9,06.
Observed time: 11,59
